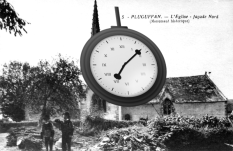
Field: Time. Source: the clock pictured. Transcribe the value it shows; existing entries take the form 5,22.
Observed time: 7,08
